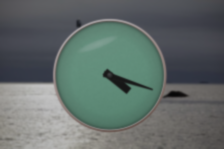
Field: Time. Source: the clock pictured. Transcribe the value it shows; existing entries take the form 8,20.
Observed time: 4,18
